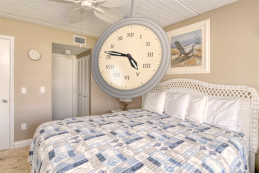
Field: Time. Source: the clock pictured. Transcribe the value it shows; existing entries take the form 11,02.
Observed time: 4,47
